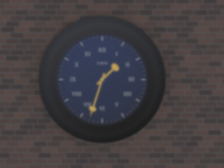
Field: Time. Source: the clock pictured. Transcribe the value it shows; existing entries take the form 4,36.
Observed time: 1,33
